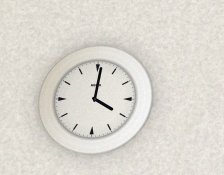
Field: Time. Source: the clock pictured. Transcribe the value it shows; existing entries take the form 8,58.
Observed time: 4,01
